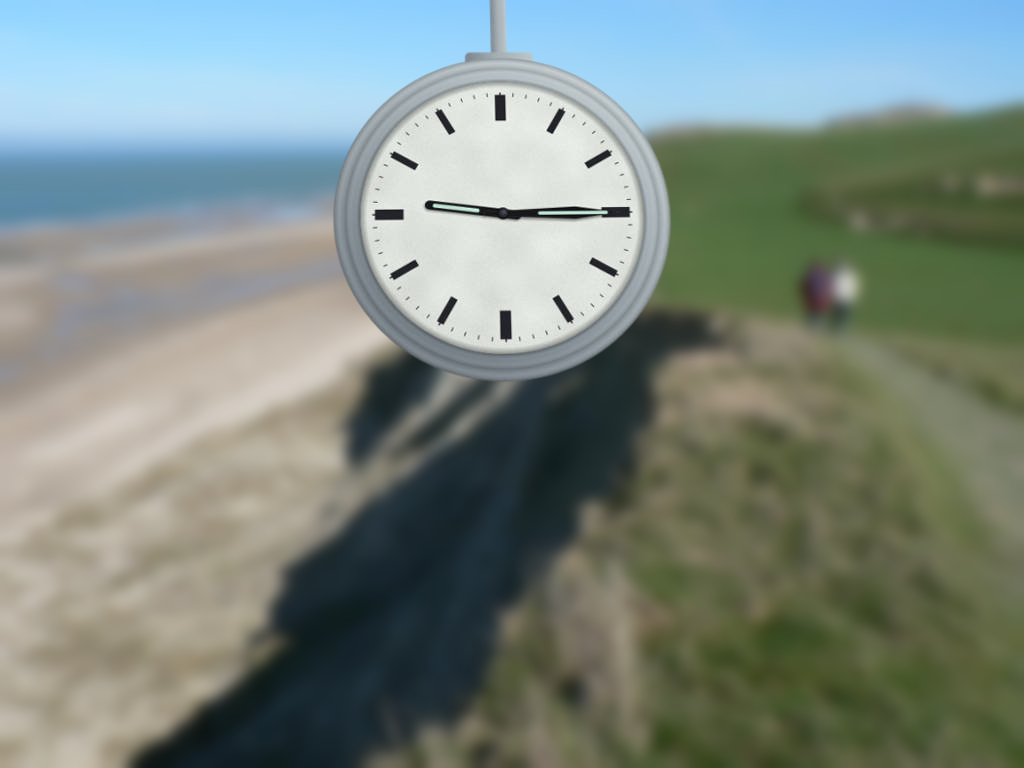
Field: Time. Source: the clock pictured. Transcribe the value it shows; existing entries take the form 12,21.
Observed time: 9,15
